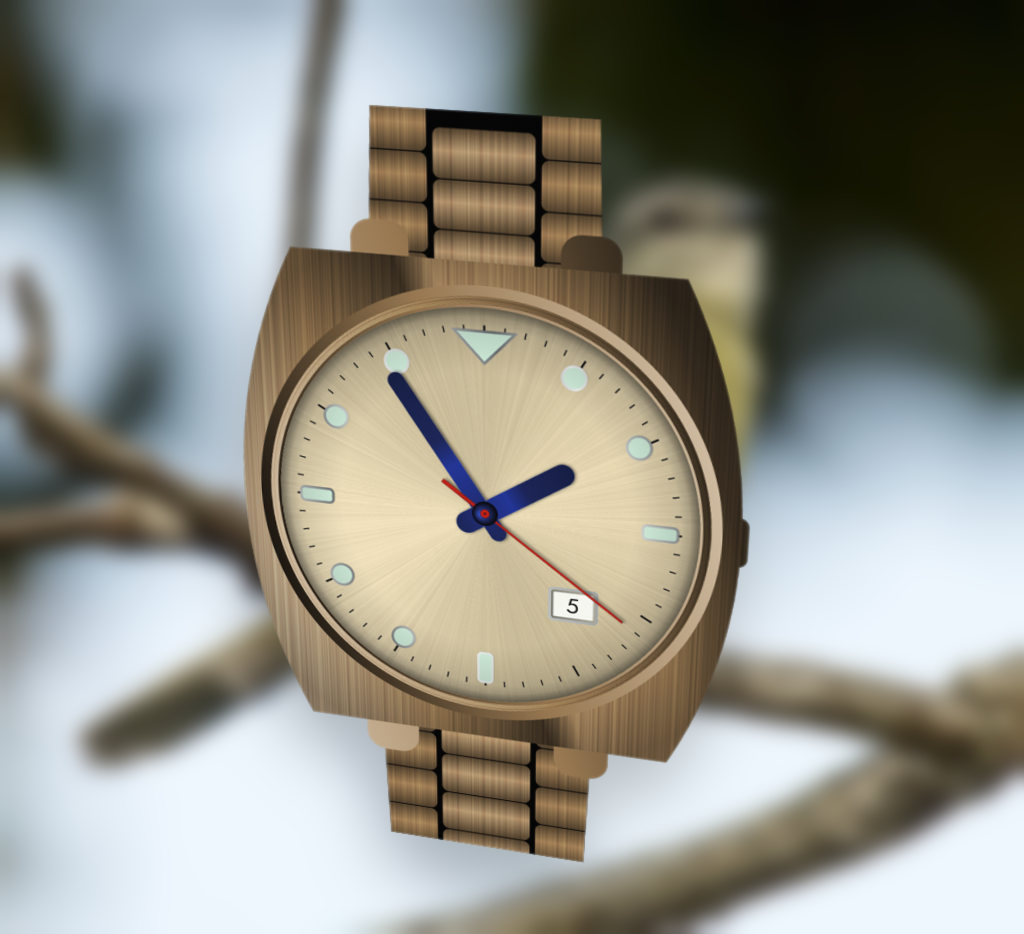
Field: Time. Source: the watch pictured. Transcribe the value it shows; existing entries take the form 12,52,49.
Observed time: 1,54,21
